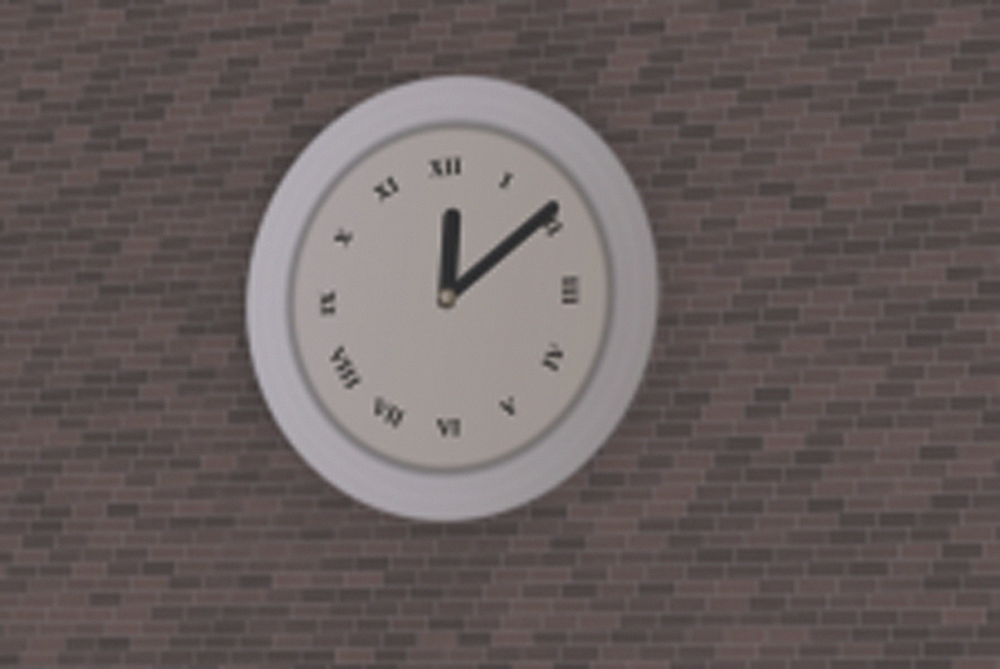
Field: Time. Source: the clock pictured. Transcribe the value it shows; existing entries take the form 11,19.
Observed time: 12,09
